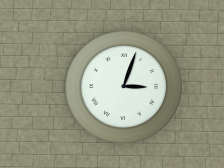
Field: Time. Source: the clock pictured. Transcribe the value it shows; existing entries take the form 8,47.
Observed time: 3,03
